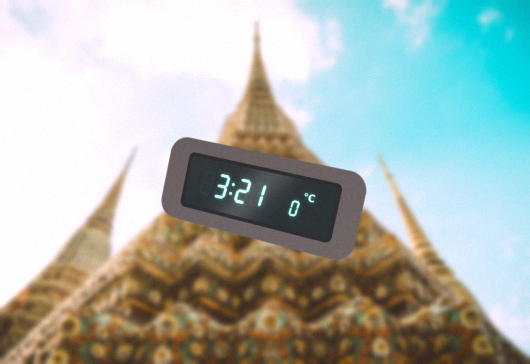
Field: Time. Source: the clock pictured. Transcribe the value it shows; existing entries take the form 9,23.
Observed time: 3,21
